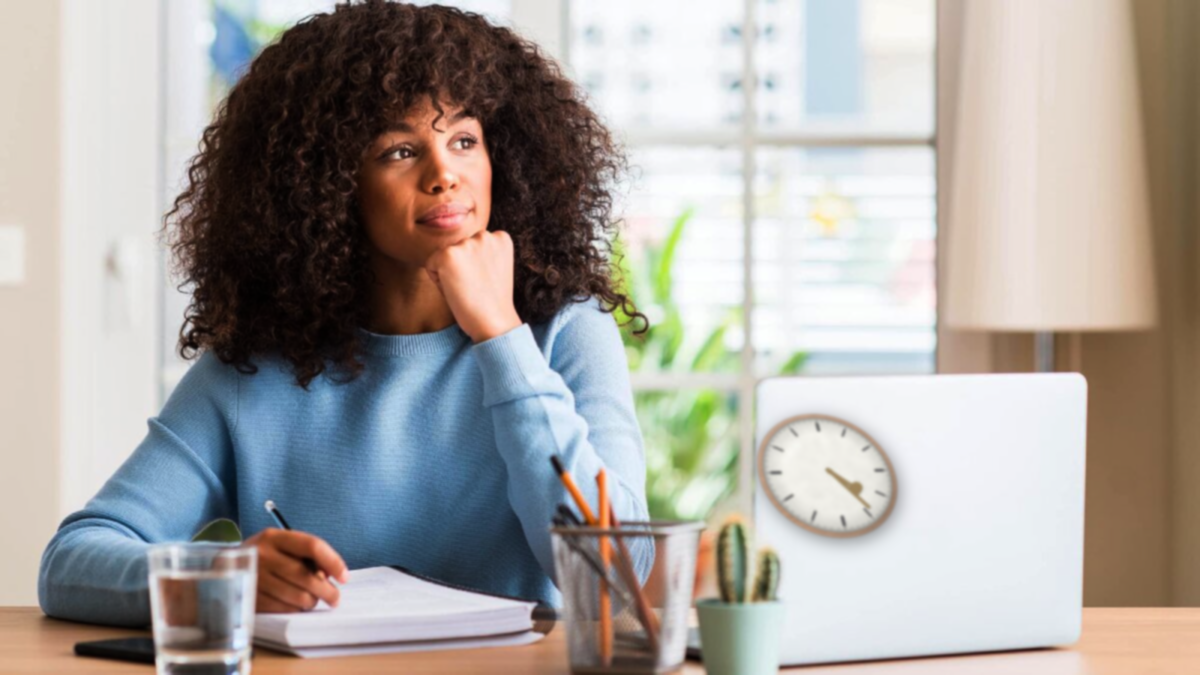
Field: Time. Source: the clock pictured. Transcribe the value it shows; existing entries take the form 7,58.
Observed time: 4,24
